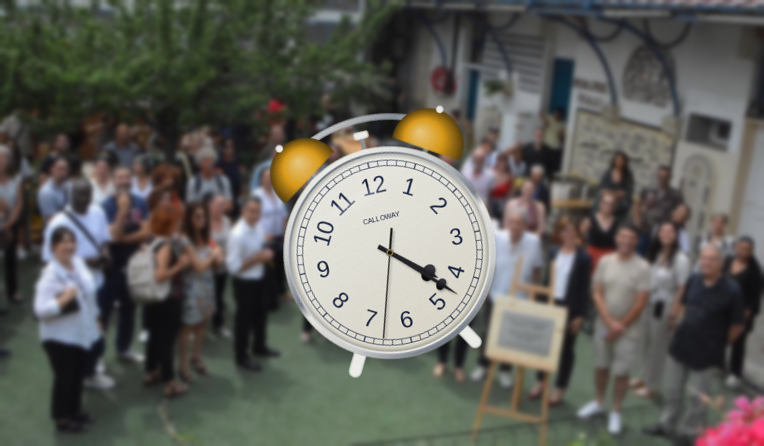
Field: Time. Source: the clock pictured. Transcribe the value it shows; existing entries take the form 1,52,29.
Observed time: 4,22,33
